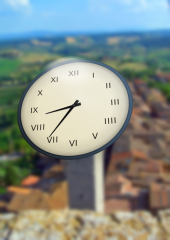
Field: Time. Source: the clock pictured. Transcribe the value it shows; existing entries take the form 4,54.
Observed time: 8,36
